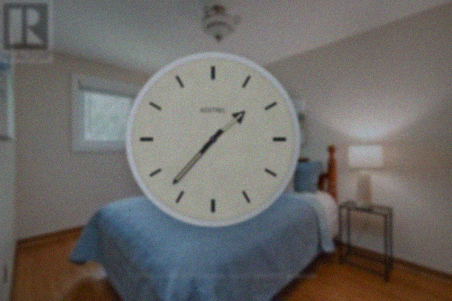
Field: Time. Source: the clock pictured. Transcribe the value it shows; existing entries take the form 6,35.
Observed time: 1,37
